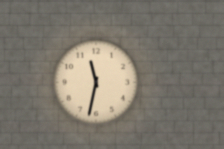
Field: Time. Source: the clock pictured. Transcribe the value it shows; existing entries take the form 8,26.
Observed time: 11,32
